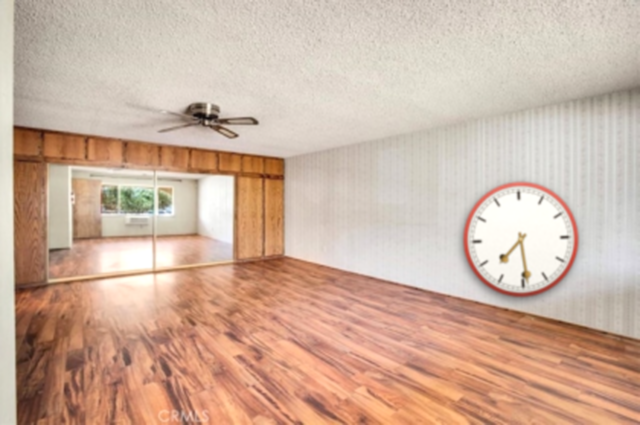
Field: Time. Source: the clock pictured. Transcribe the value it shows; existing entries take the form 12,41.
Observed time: 7,29
